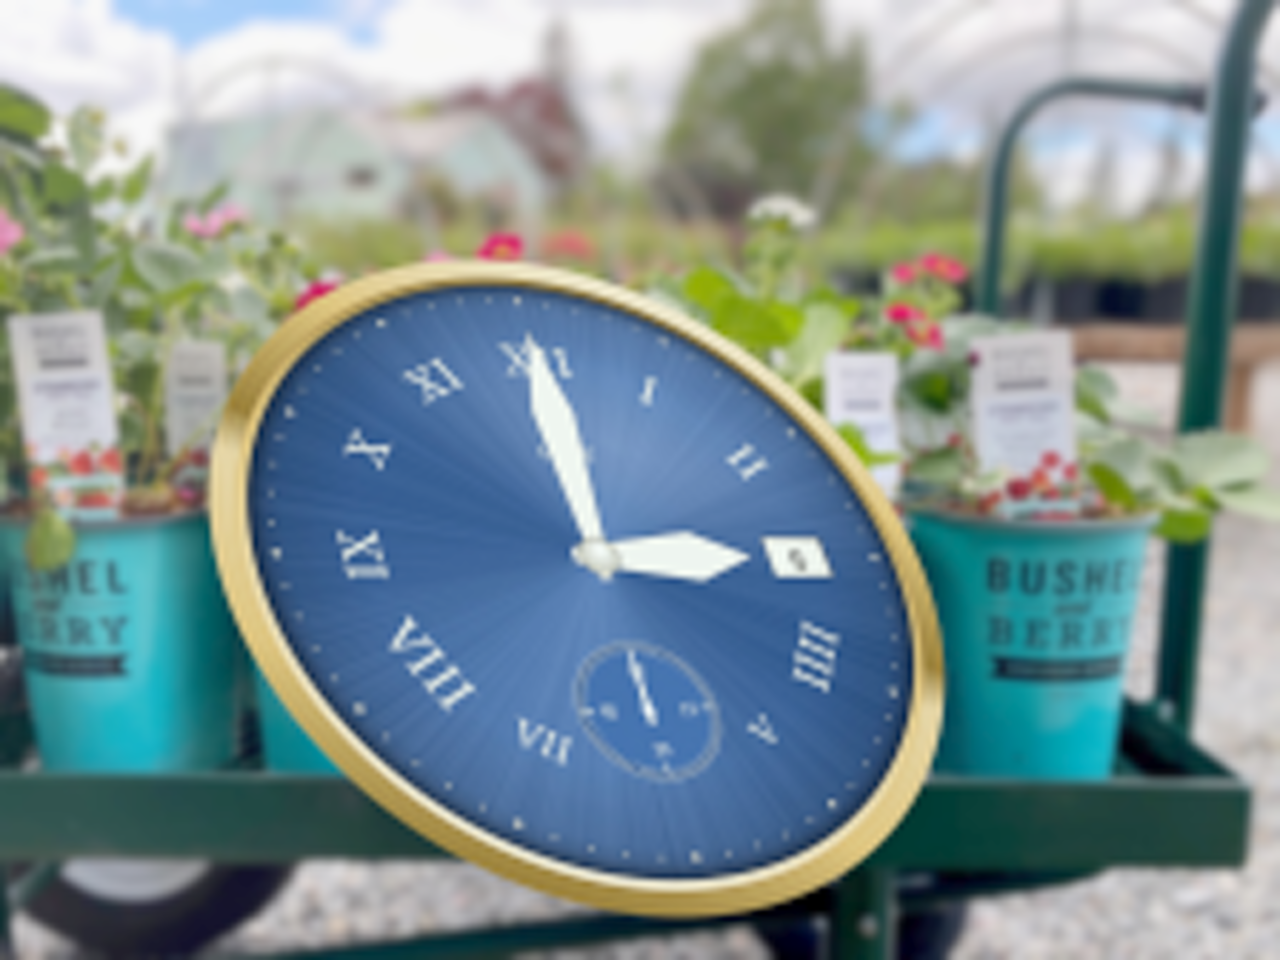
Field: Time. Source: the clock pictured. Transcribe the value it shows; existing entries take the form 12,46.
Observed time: 3,00
